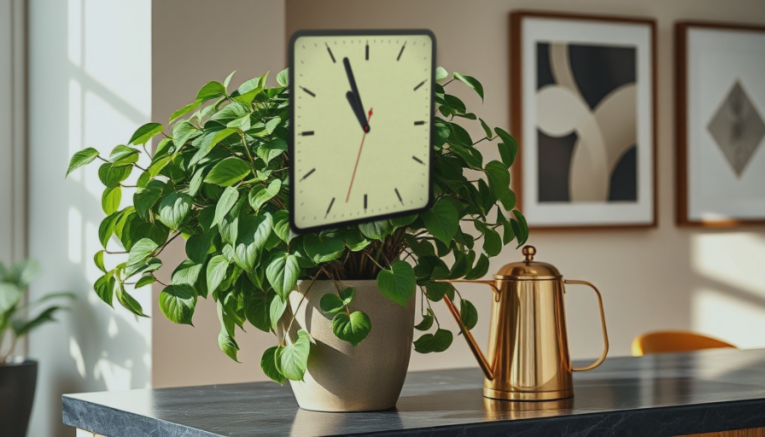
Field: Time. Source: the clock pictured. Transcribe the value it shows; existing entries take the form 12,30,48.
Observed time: 10,56,33
